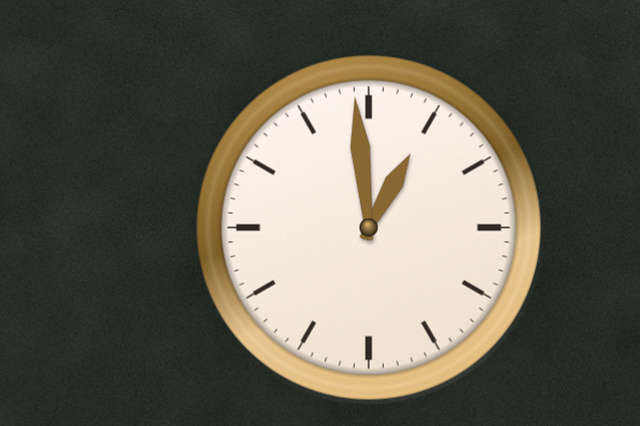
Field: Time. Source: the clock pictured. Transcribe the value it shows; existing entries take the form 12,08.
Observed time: 12,59
